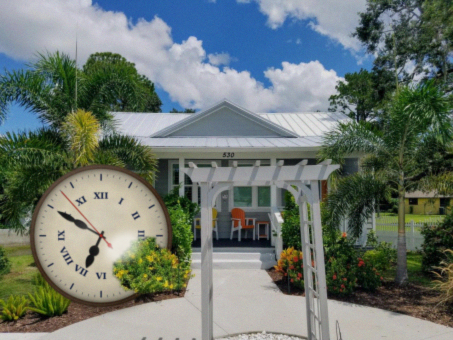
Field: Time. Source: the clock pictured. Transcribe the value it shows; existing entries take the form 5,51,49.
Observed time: 6,49,53
